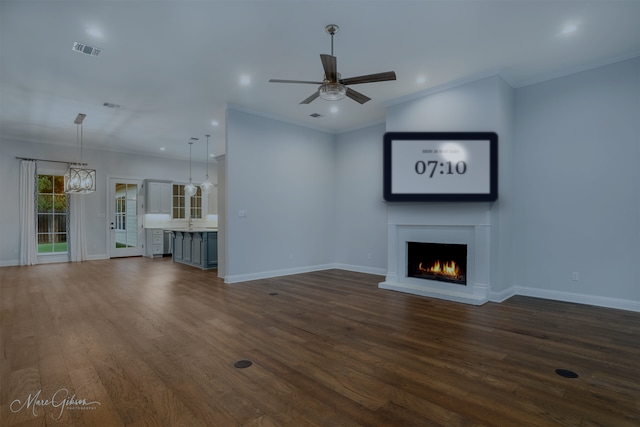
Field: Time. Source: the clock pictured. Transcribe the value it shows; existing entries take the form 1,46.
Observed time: 7,10
